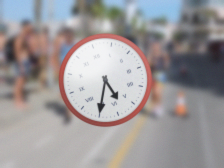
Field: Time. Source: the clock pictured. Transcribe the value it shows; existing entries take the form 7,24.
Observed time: 5,35
